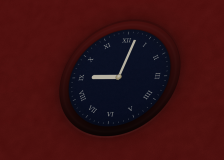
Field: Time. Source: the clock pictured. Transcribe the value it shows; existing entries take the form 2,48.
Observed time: 9,02
